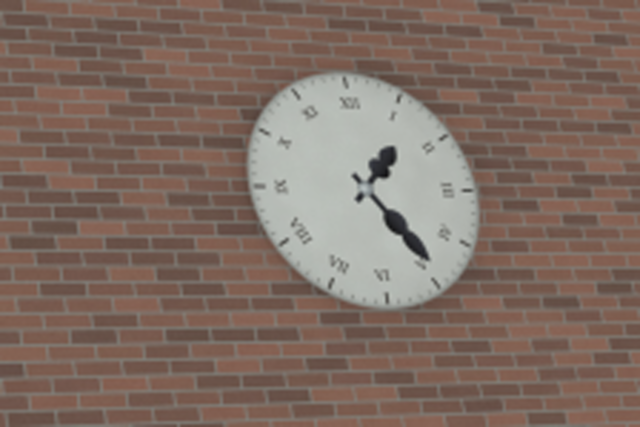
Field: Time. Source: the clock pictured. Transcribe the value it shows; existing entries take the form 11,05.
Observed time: 1,24
